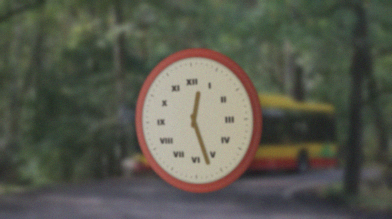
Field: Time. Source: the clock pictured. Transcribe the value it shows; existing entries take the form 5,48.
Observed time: 12,27
